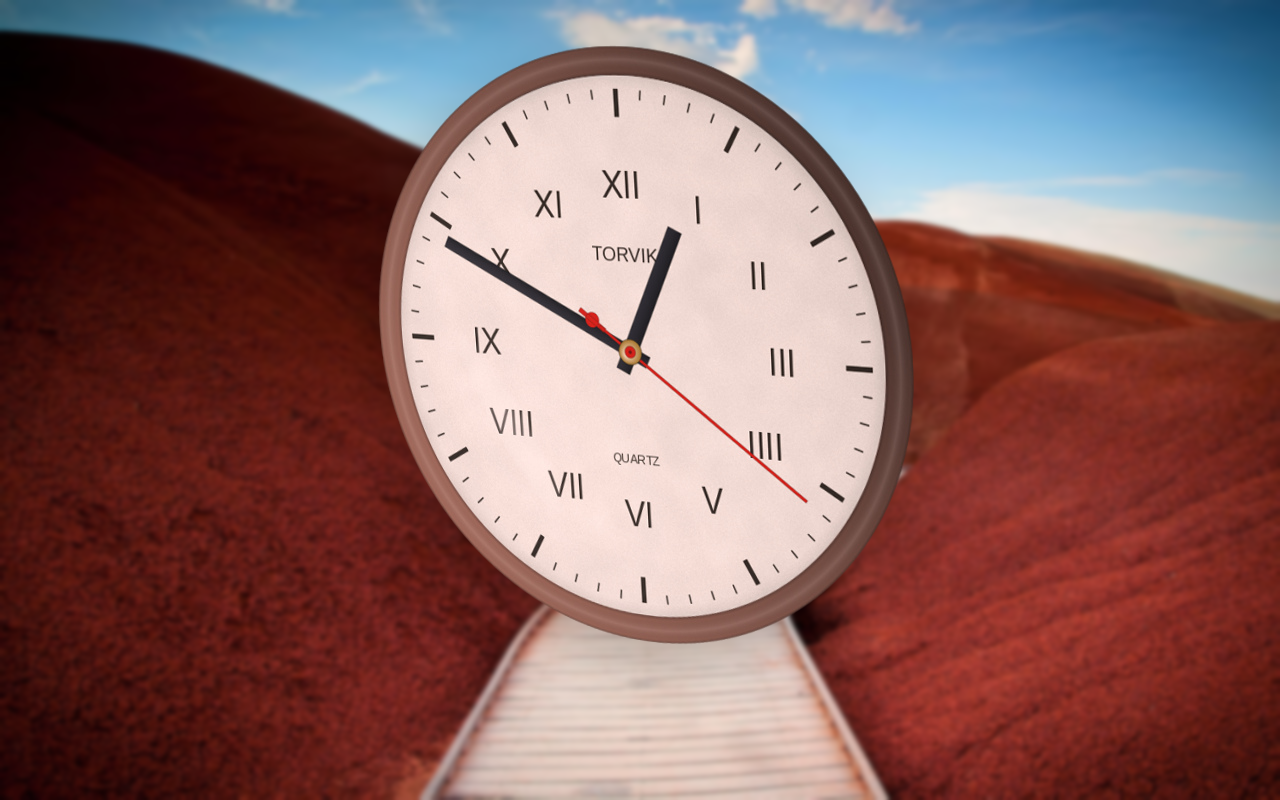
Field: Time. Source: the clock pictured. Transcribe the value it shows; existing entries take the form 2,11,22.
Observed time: 12,49,21
